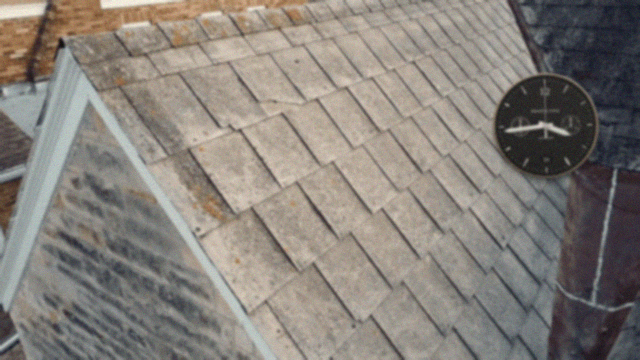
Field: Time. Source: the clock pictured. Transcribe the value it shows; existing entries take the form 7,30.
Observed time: 3,44
